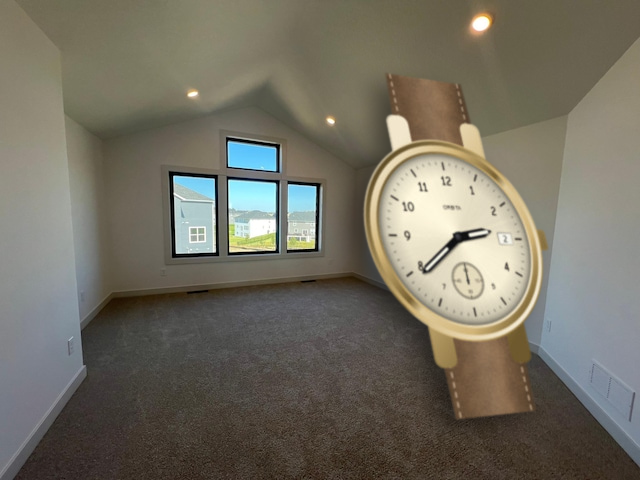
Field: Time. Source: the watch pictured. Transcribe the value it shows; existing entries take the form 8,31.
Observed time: 2,39
